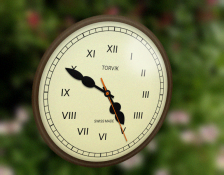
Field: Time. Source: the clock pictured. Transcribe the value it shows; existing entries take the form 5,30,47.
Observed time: 4,49,25
